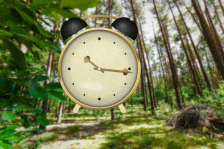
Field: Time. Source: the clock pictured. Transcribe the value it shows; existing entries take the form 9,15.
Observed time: 10,16
